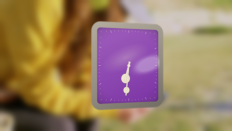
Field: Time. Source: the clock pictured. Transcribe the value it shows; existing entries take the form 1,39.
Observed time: 6,31
